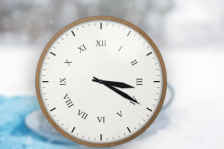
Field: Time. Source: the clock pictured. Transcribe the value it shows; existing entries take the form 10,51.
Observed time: 3,20
